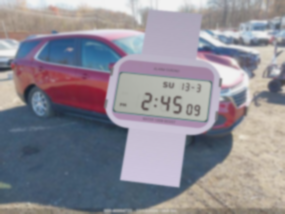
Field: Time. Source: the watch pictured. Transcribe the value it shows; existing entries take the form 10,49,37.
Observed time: 2,45,09
